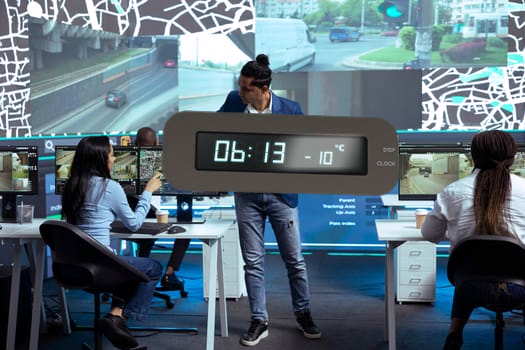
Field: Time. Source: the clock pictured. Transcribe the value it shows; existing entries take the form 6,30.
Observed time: 6,13
